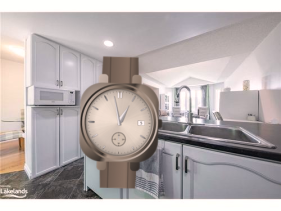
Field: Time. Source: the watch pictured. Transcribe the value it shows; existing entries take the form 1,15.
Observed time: 12,58
